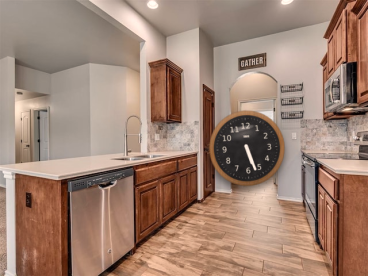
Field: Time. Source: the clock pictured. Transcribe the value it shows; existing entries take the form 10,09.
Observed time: 5,27
